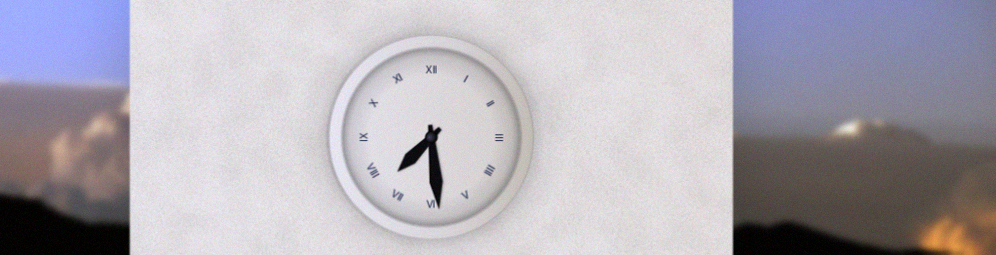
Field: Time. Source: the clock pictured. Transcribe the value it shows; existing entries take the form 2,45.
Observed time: 7,29
